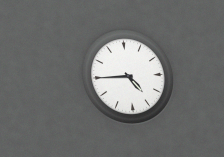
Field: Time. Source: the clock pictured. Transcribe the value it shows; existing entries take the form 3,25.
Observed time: 4,45
